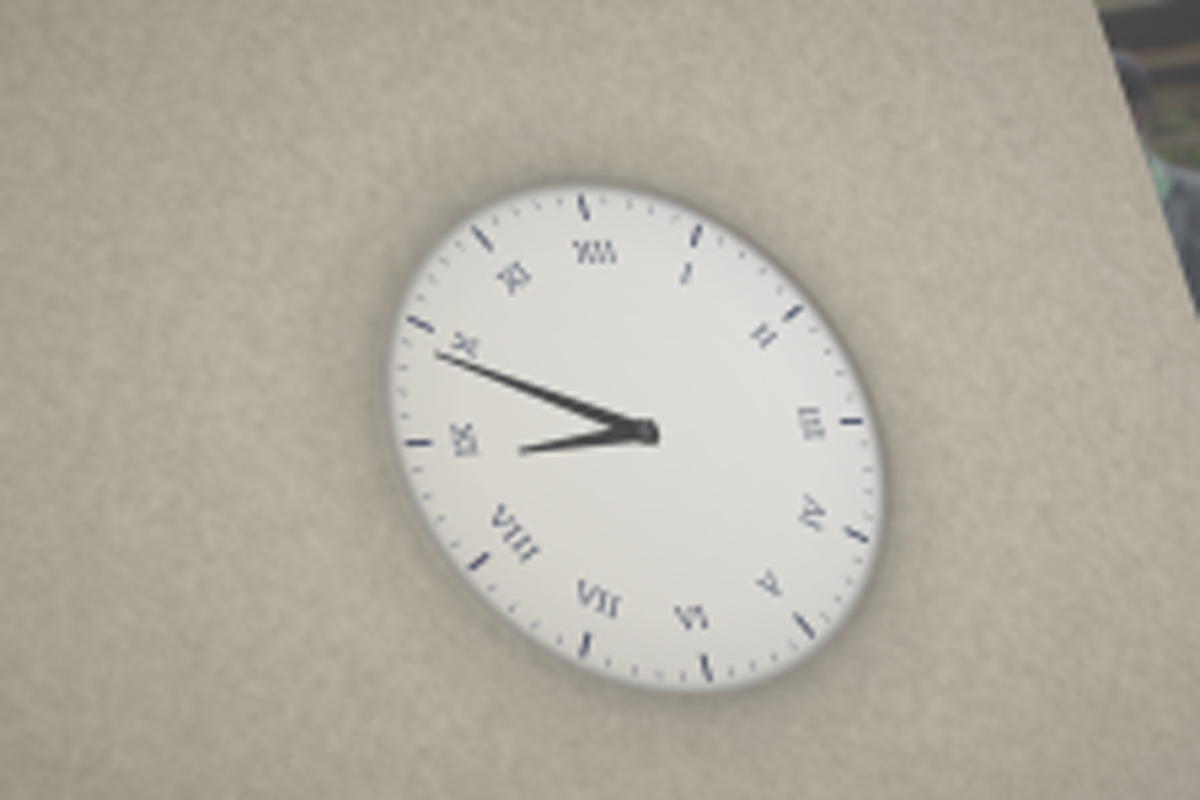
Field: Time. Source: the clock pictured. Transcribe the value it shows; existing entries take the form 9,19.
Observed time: 8,49
